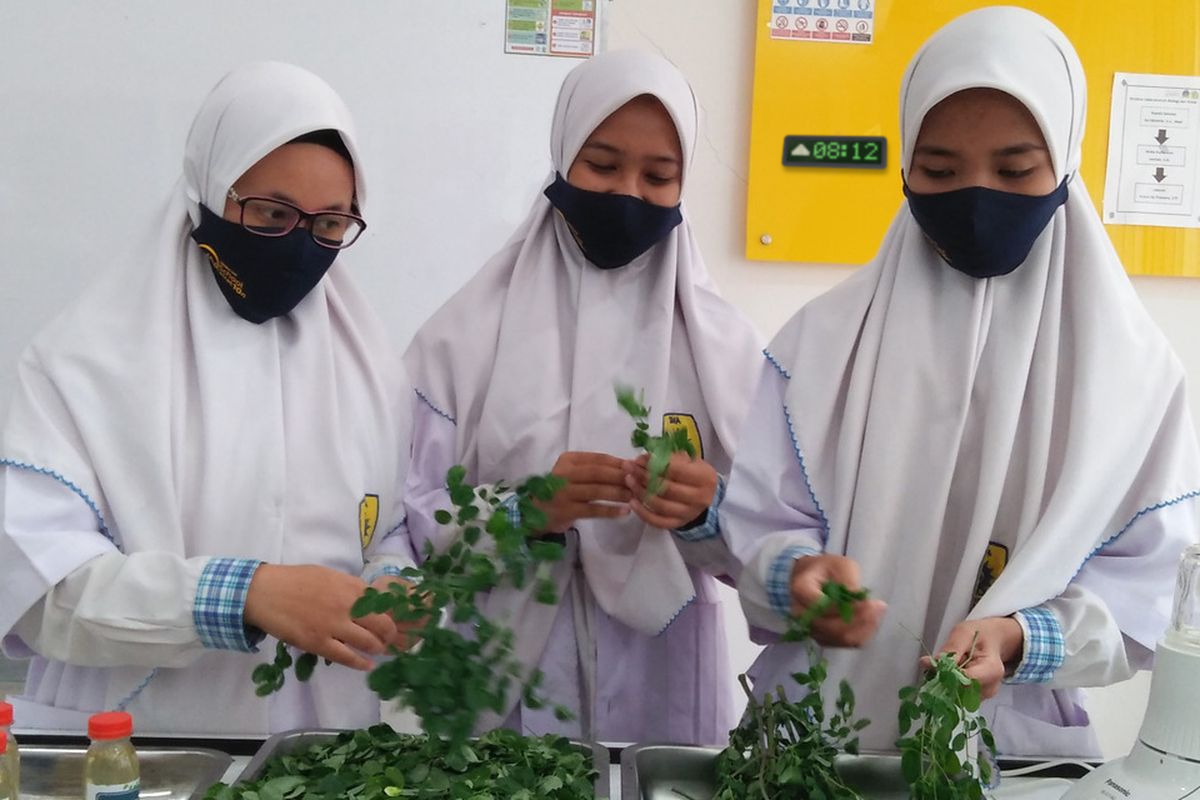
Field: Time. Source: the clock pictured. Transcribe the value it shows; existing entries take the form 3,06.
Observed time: 8,12
